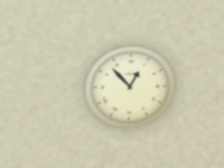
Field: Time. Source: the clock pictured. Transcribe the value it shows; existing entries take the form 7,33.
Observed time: 12,53
